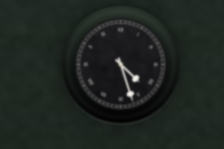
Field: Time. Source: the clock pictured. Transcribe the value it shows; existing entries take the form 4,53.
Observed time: 4,27
